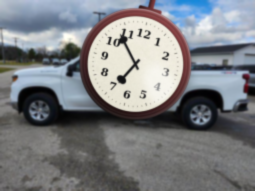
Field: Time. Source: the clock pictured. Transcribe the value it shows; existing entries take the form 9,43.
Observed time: 6,53
